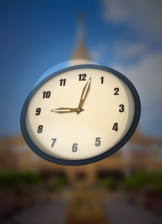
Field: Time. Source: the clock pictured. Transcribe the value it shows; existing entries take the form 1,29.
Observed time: 9,02
